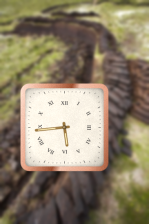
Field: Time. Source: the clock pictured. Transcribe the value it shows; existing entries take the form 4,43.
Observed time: 5,44
